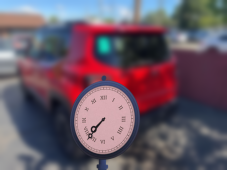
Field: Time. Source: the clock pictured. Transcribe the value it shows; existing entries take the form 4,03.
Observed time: 7,37
